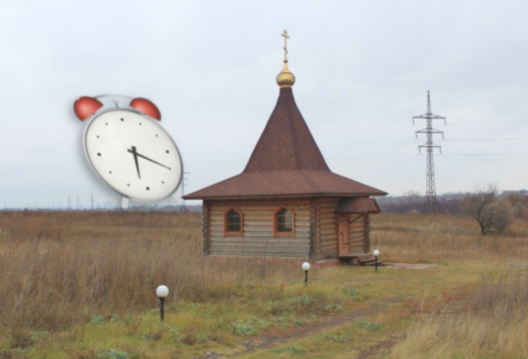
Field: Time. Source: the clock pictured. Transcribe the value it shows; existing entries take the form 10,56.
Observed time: 6,20
